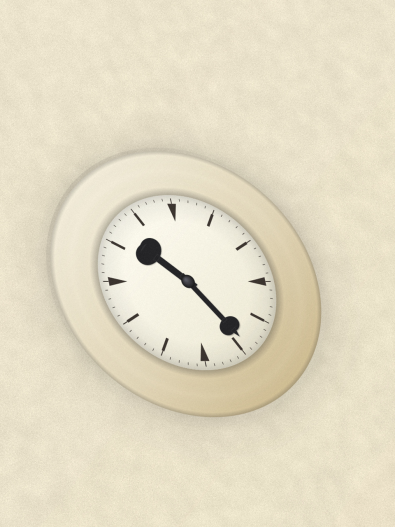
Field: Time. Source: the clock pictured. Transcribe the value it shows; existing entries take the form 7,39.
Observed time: 10,24
